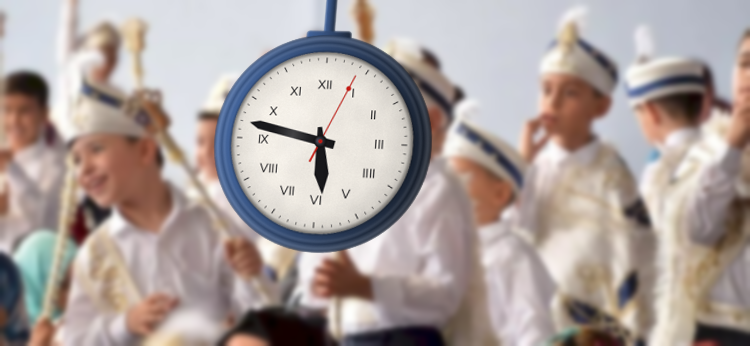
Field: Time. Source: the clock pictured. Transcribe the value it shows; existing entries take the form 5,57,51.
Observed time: 5,47,04
